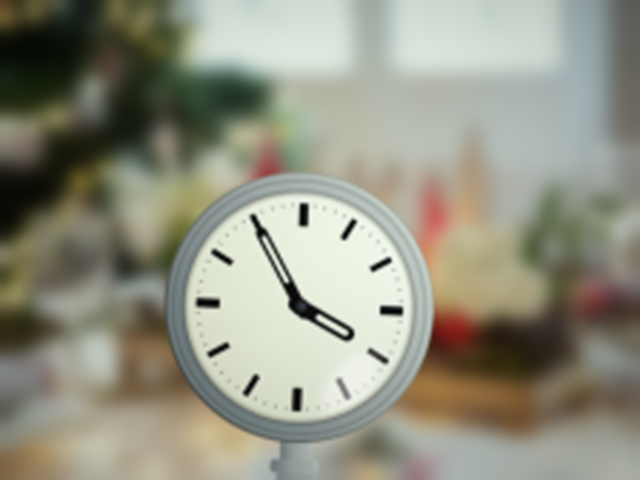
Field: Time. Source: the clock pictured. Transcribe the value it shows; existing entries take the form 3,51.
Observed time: 3,55
